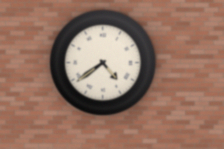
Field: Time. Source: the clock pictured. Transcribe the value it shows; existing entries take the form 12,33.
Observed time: 4,39
